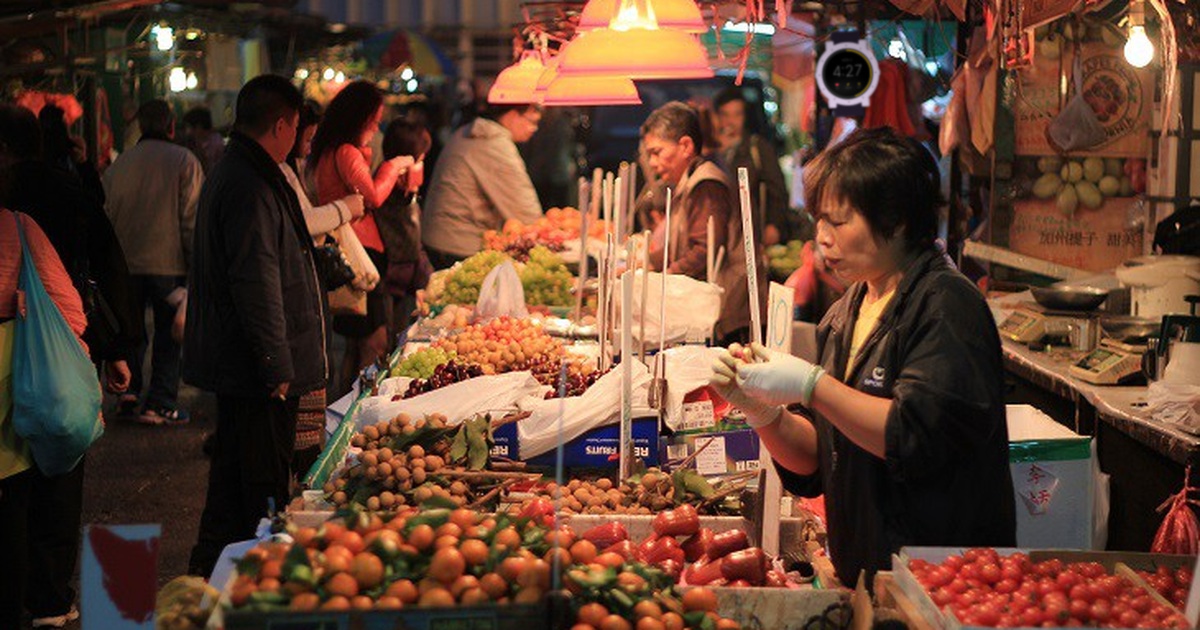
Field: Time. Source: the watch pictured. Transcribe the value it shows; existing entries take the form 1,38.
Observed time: 4,27
